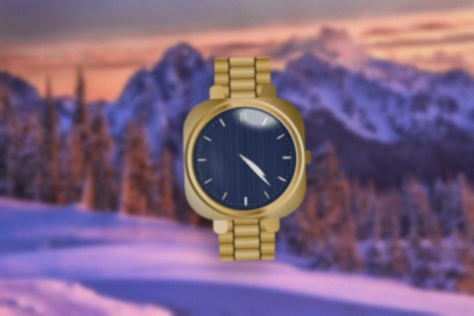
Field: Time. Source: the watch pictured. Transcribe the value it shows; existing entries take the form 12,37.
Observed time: 4,23
